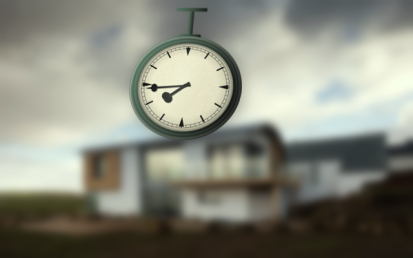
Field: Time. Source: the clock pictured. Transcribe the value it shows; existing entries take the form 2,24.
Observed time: 7,44
